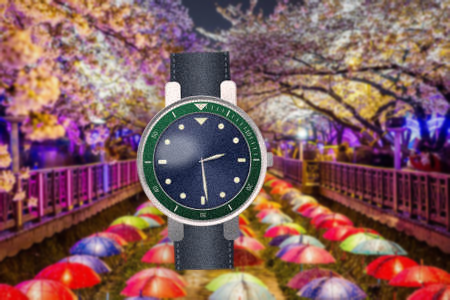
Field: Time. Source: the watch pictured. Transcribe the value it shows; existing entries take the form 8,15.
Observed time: 2,29
